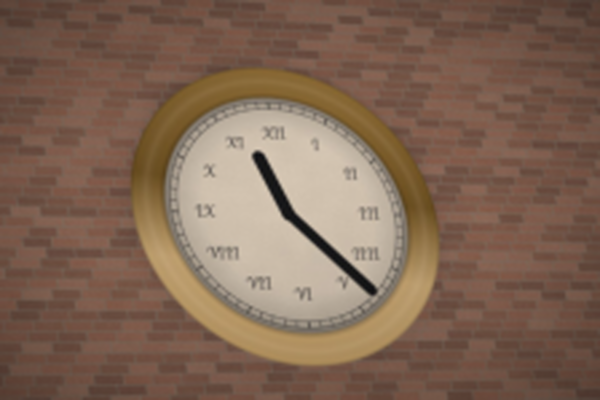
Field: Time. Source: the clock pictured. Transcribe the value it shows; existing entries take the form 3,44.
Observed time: 11,23
